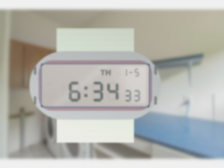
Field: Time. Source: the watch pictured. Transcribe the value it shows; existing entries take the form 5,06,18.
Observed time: 6,34,33
